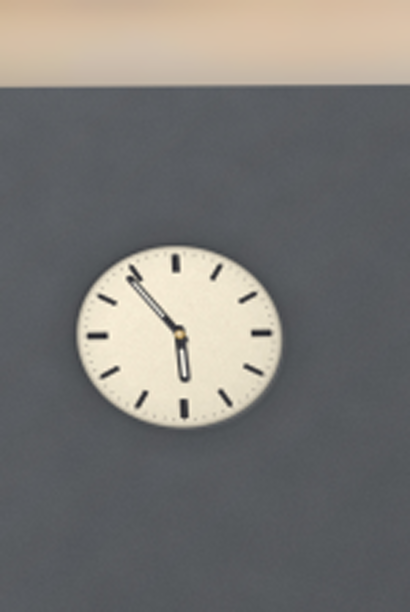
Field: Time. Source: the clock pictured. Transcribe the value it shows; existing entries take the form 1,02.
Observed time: 5,54
